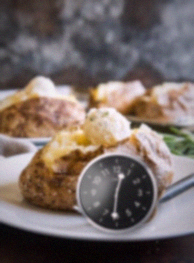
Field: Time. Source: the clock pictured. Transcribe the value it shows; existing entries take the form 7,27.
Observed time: 12,31
